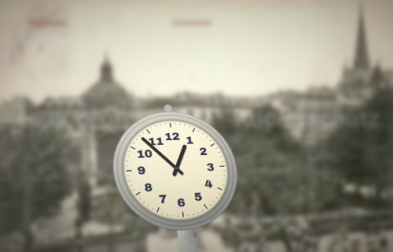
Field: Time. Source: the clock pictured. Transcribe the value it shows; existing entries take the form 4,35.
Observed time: 12,53
